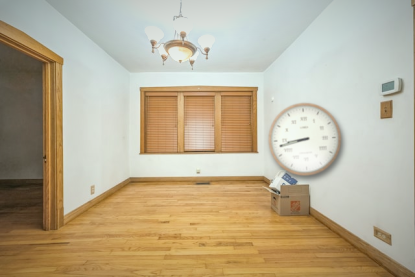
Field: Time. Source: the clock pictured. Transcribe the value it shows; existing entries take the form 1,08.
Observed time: 8,43
